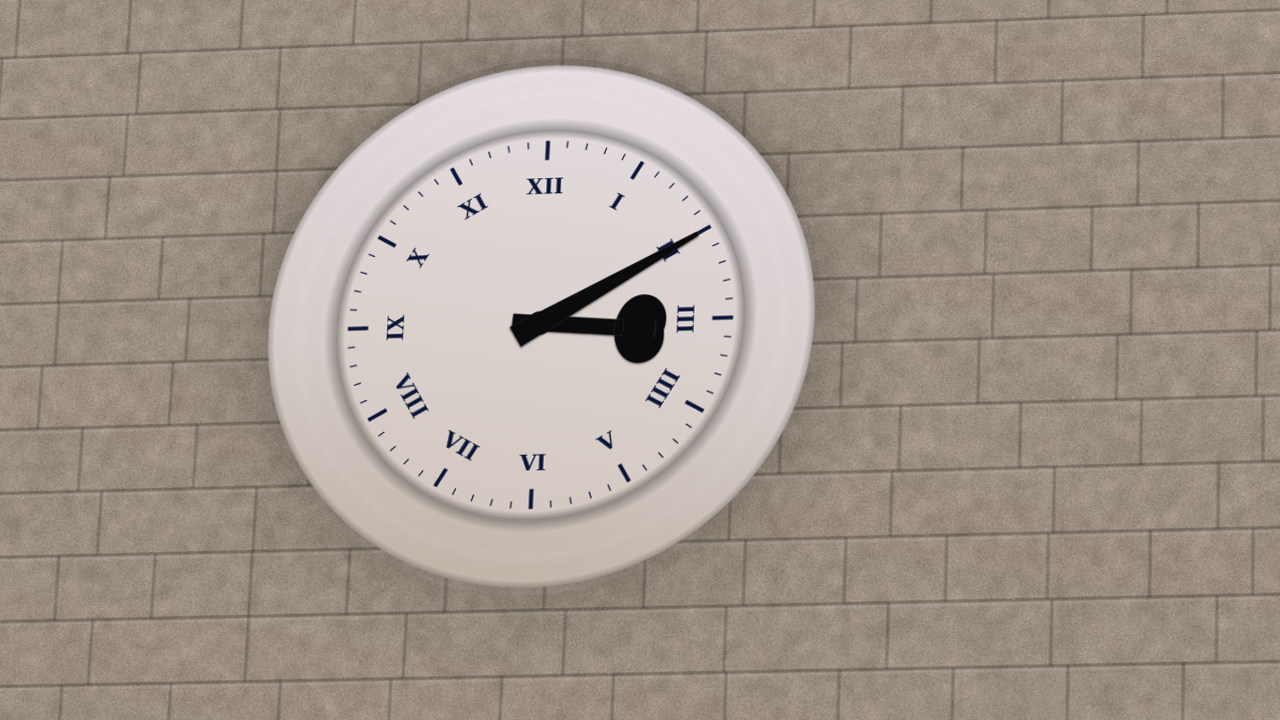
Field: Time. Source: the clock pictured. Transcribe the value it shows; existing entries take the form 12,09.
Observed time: 3,10
